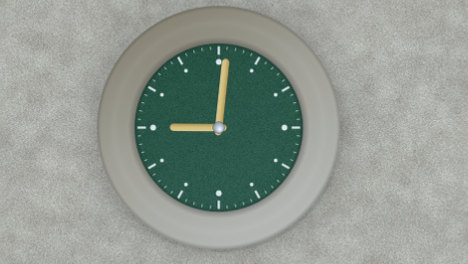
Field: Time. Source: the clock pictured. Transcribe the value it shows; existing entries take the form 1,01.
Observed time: 9,01
